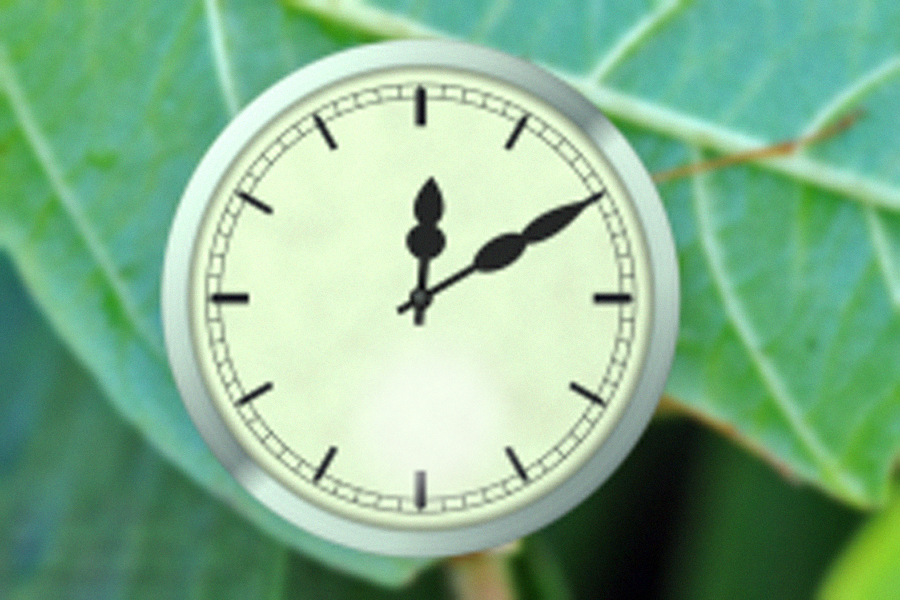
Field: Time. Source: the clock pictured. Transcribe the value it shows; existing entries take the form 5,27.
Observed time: 12,10
